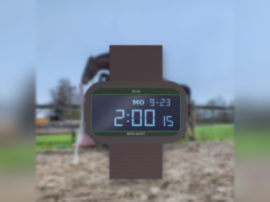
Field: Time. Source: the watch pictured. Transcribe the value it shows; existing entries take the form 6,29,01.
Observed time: 2,00,15
